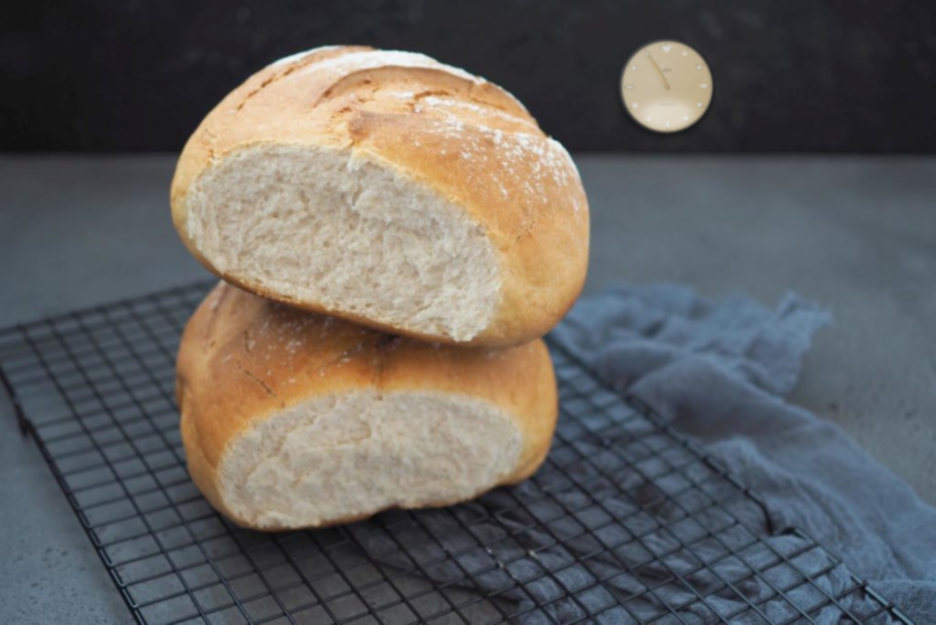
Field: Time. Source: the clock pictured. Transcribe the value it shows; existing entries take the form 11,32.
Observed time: 10,55
